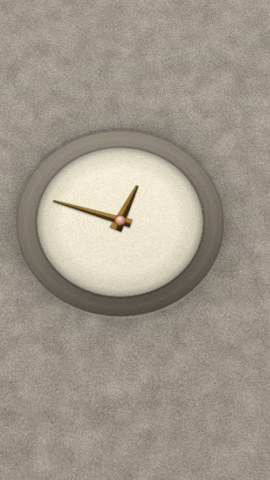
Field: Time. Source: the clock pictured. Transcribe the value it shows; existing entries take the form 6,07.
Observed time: 12,48
